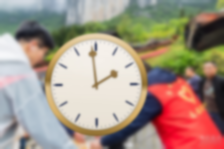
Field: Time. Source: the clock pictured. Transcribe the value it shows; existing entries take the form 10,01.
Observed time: 1,59
